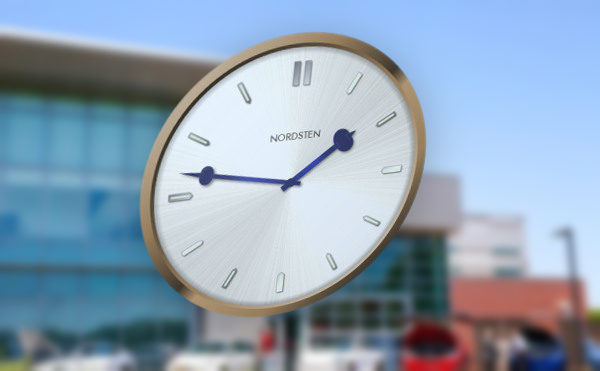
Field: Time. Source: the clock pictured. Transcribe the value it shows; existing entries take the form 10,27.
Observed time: 1,47
